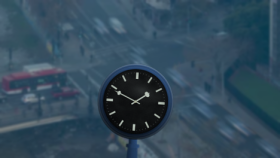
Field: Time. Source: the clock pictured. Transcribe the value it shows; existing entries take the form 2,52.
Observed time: 1,49
